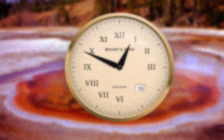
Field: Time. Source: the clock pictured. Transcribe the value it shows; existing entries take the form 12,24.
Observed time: 12,49
